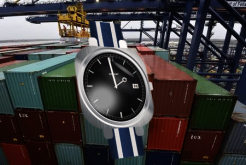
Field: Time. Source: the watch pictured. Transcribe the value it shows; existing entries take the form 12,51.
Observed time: 1,59
